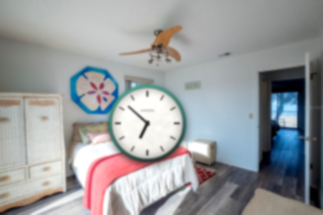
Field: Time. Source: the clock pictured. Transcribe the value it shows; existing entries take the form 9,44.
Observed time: 6,52
